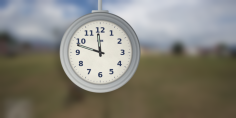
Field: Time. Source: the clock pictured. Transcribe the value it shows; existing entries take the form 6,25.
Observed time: 11,48
